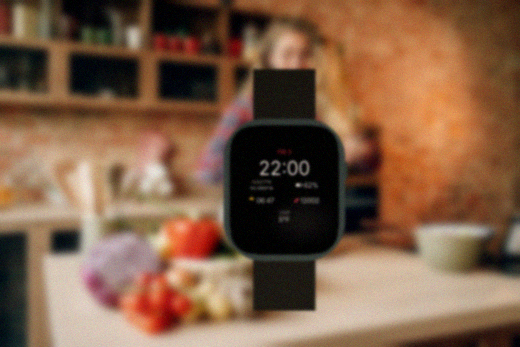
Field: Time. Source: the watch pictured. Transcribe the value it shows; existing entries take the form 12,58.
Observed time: 22,00
